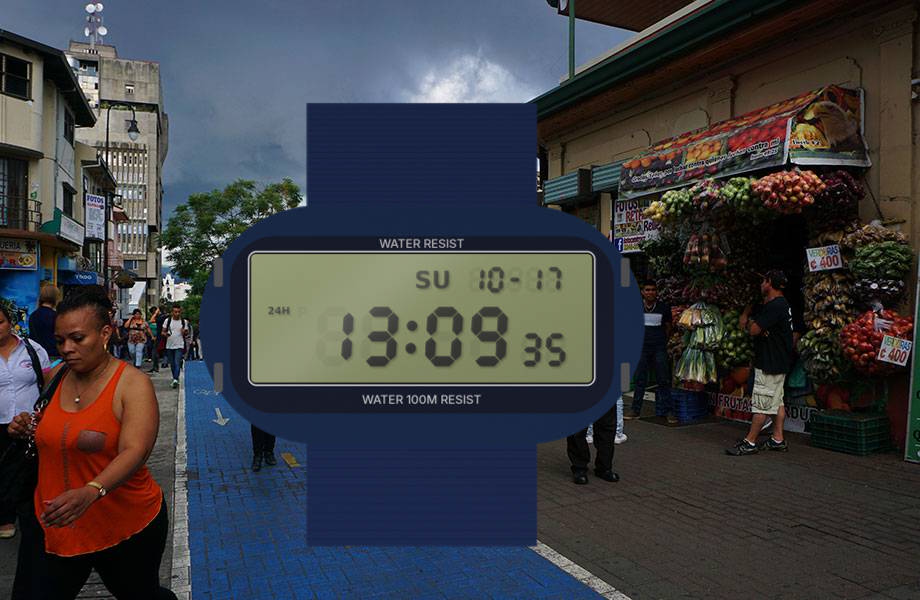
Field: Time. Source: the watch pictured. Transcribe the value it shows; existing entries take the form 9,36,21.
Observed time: 13,09,35
